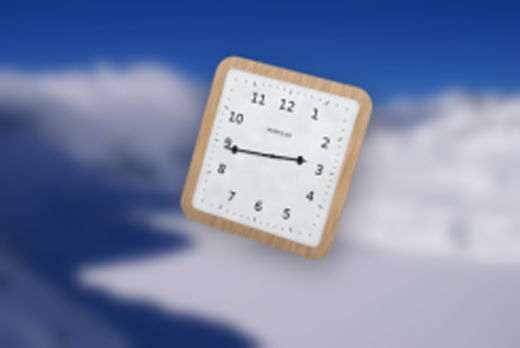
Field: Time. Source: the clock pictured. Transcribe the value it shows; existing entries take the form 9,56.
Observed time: 2,44
